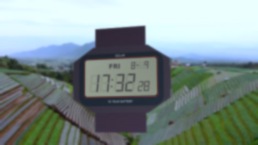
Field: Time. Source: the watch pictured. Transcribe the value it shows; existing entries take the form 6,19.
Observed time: 17,32
